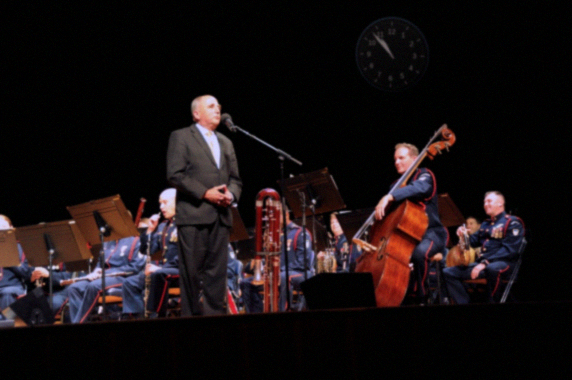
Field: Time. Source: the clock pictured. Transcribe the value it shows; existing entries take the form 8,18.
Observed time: 10,53
